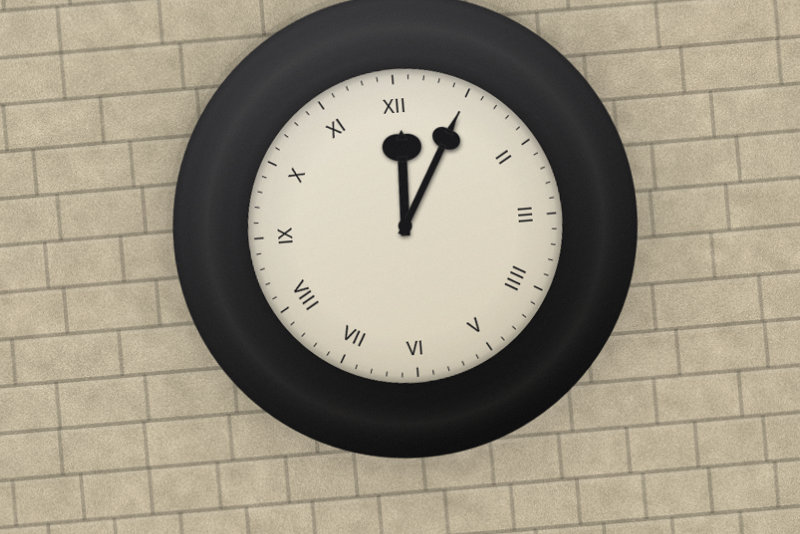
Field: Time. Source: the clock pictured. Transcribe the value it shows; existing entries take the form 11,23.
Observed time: 12,05
